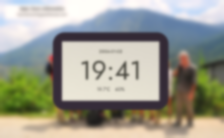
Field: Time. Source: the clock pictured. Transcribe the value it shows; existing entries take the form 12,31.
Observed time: 19,41
